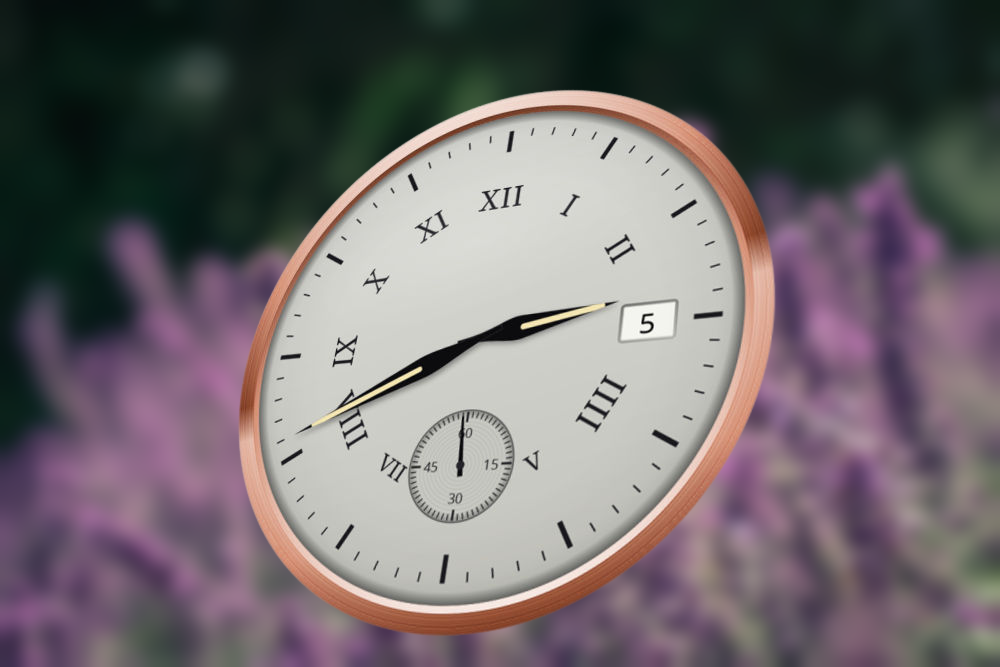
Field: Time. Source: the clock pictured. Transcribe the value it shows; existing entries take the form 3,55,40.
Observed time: 2,40,59
